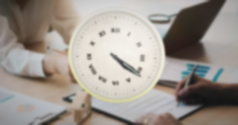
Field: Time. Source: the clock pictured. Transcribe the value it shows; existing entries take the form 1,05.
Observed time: 4,21
